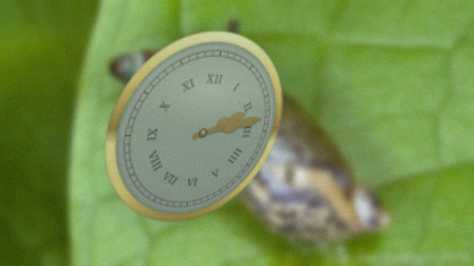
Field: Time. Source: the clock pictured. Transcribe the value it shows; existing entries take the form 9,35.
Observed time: 2,13
